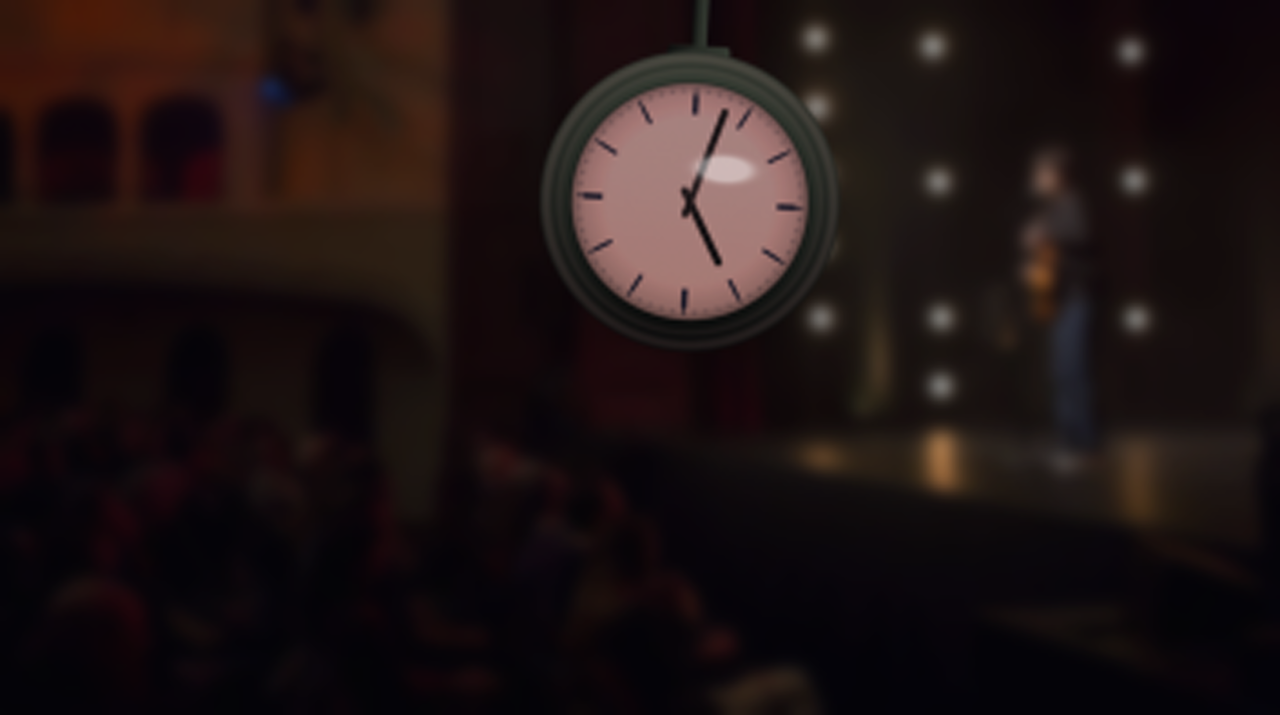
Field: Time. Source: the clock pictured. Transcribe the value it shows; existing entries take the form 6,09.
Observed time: 5,03
